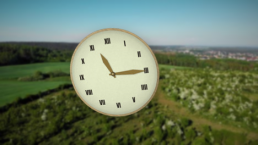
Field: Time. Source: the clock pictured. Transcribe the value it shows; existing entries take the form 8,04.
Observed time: 11,15
